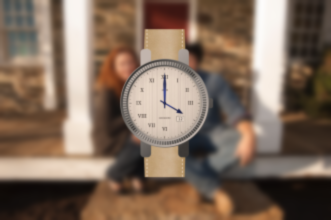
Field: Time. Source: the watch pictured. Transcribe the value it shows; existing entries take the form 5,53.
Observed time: 4,00
